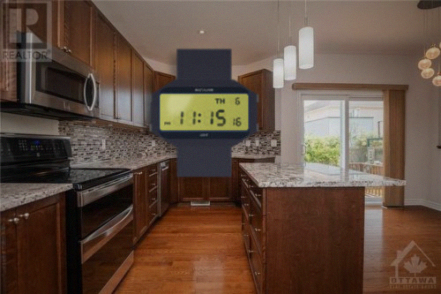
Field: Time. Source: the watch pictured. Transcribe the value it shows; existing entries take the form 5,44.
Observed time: 11,15
